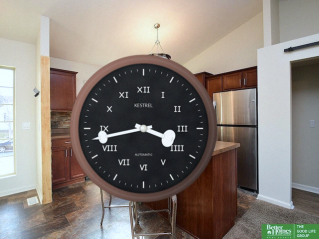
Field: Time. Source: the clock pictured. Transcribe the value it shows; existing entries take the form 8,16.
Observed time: 3,43
